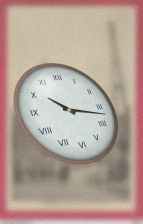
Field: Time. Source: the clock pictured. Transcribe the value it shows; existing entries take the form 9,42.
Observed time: 10,17
